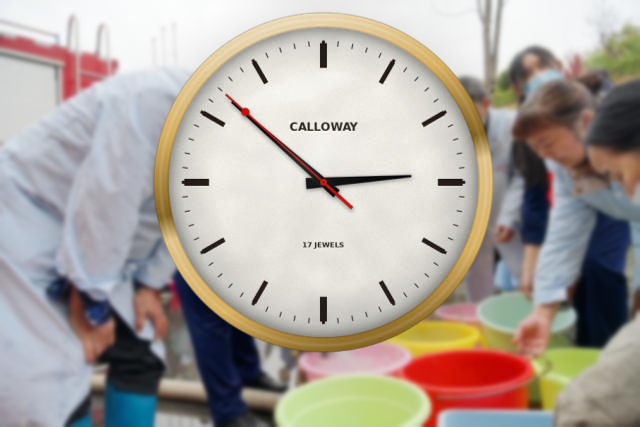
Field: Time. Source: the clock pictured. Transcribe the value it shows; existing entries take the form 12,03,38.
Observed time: 2,51,52
